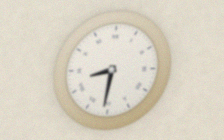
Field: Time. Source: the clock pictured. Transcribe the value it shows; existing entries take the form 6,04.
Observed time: 8,31
